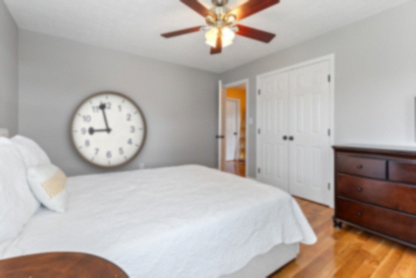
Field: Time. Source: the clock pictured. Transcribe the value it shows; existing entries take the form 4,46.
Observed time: 8,58
